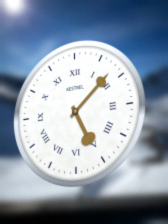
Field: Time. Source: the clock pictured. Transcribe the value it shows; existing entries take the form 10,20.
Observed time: 5,08
